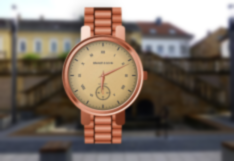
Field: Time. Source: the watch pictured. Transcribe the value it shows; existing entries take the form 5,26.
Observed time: 6,11
